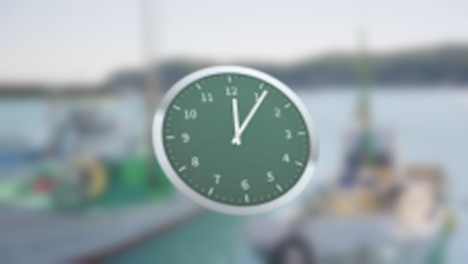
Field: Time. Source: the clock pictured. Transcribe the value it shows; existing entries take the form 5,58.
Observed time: 12,06
